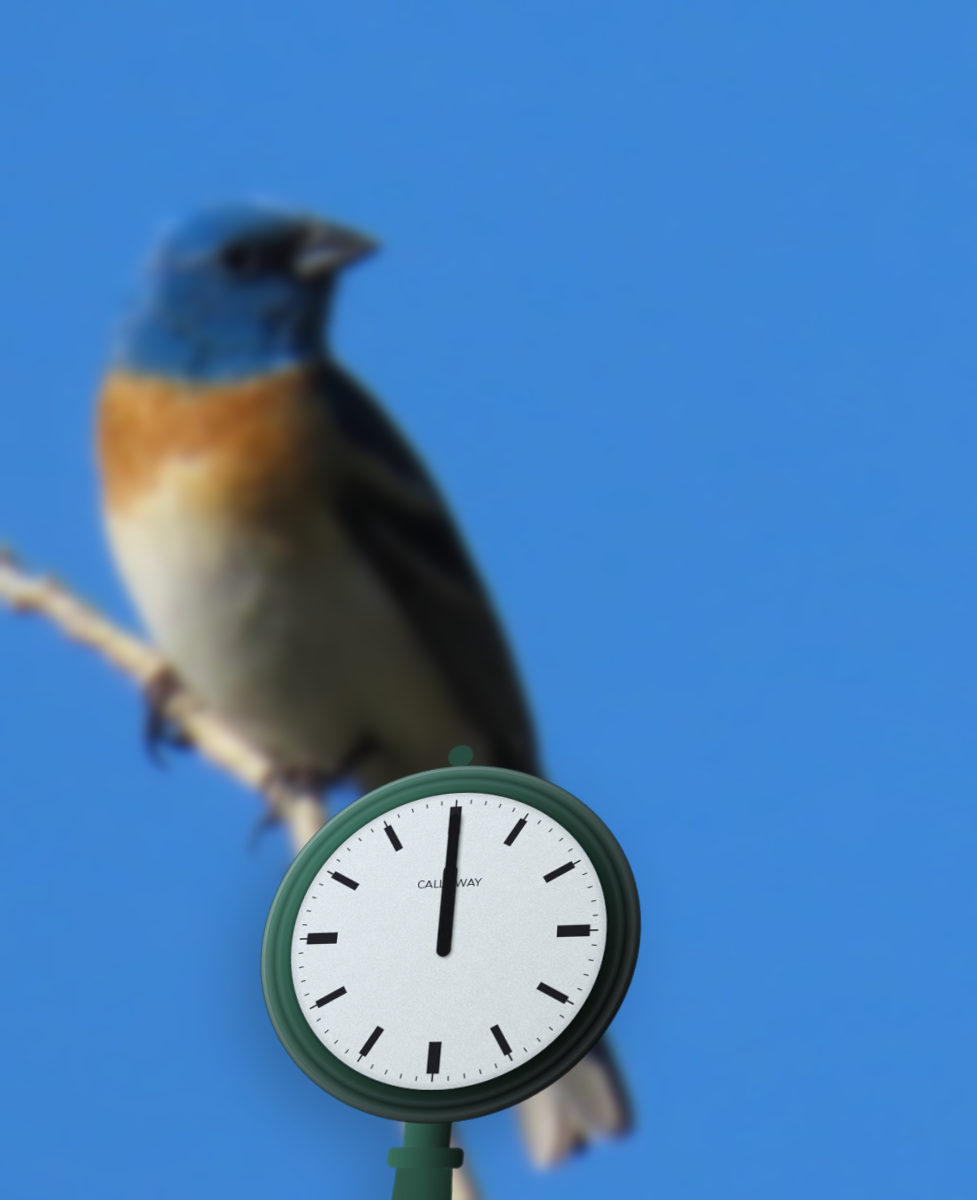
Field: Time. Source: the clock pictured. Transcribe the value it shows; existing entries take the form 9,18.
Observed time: 12,00
